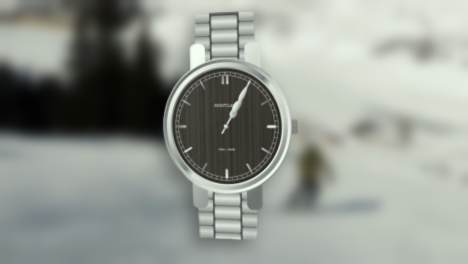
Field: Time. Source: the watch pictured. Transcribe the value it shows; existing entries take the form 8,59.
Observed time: 1,05
